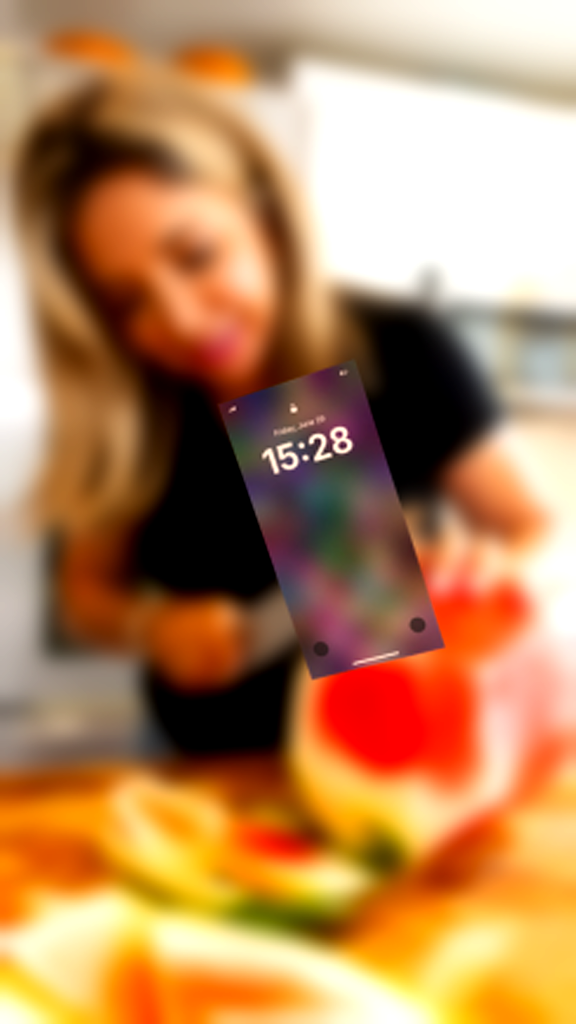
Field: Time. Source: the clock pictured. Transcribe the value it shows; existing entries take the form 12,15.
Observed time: 15,28
